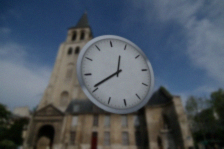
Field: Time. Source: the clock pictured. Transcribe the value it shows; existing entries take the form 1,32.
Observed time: 12,41
